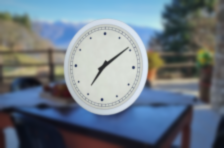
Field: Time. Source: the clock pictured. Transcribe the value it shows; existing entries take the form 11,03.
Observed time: 7,09
